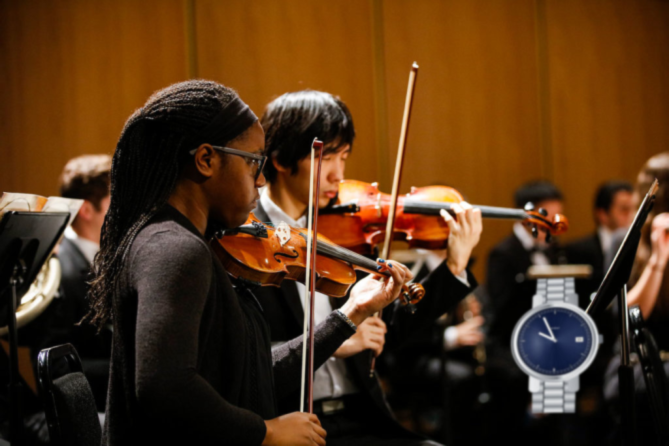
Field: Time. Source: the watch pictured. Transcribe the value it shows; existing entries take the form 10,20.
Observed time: 9,56
